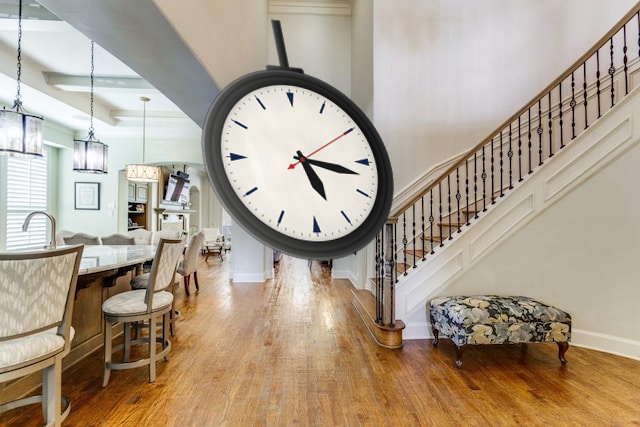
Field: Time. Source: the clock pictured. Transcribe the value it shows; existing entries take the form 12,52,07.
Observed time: 5,17,10
